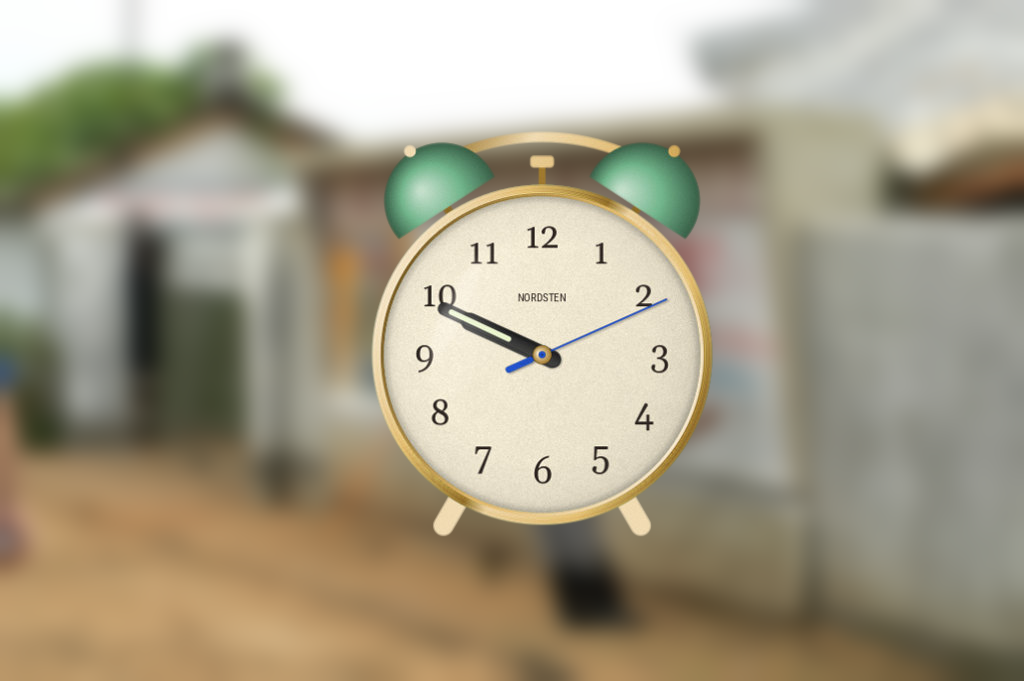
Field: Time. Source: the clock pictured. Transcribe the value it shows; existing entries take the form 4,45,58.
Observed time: 9,49,11
